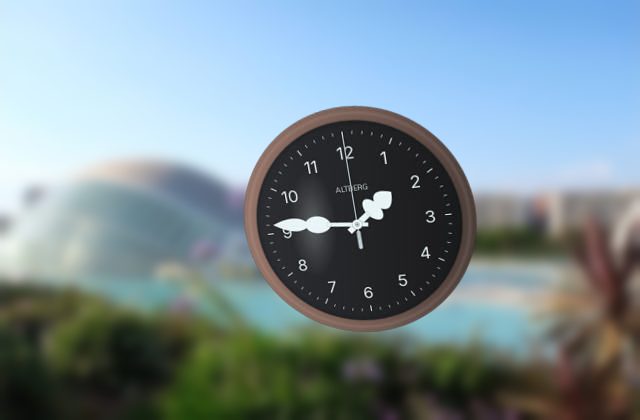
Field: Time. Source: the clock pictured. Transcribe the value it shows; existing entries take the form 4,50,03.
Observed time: 1,46,00
